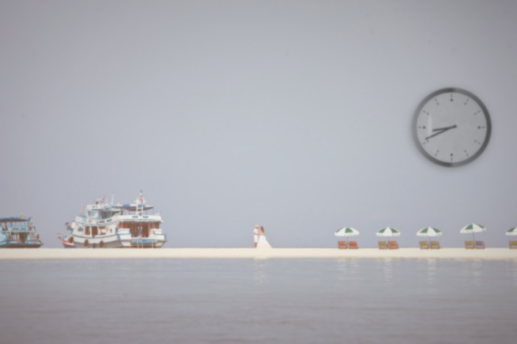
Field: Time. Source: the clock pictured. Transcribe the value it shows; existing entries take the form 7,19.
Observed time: 8,41
